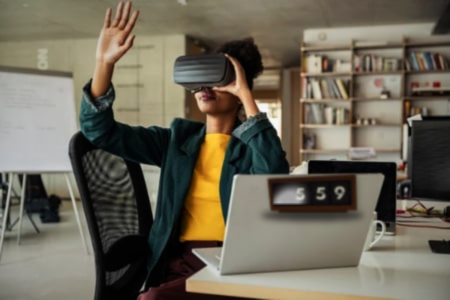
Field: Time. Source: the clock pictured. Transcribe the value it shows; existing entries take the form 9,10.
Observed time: 5,59
